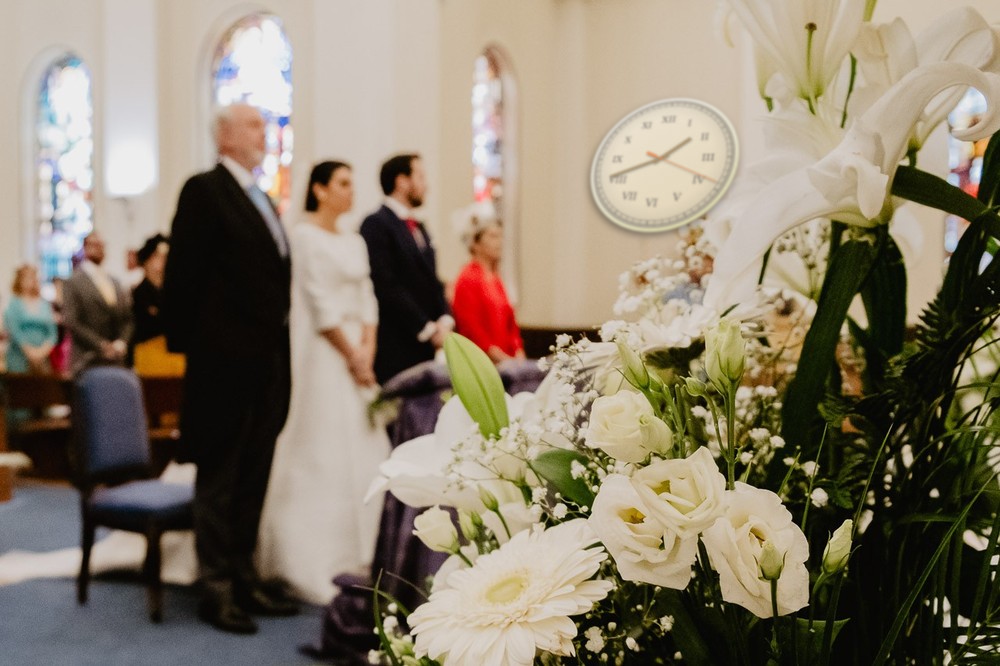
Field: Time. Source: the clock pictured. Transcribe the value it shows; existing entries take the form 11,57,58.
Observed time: 1,41,19
